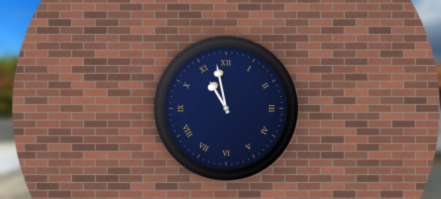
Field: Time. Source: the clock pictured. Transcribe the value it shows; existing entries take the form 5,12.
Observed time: 10,58
